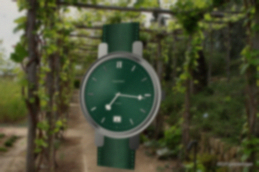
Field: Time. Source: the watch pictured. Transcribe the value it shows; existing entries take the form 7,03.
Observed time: 7,16
